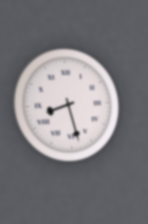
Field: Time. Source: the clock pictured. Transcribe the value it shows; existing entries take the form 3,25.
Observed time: 8,28
